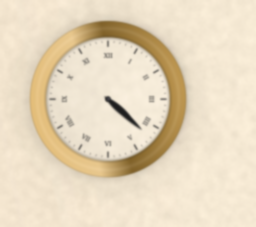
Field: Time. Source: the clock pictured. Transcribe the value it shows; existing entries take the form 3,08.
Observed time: 4,22
